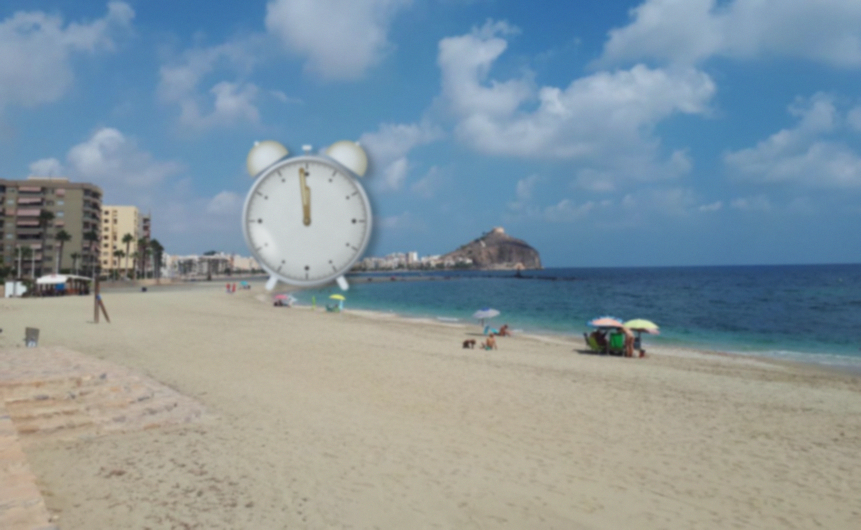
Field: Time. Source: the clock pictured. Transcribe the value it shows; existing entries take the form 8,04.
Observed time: 11,59
